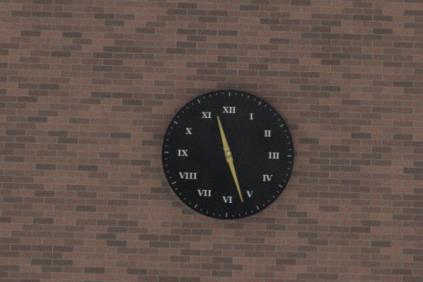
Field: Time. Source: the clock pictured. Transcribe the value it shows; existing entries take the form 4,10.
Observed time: 11,27
